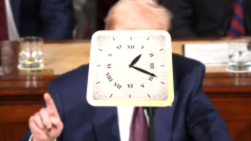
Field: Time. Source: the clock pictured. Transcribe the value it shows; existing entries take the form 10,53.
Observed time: 1,19
